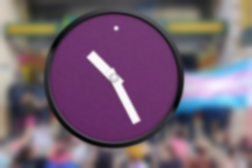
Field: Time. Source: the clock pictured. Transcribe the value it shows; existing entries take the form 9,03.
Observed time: 10,25
